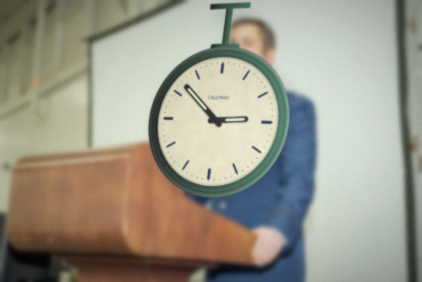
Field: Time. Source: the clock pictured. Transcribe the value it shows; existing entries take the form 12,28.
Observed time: 2,52
